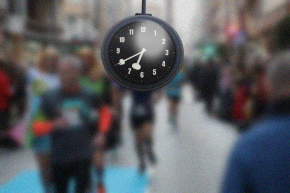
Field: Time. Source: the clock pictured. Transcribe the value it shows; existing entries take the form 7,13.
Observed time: 6,40
